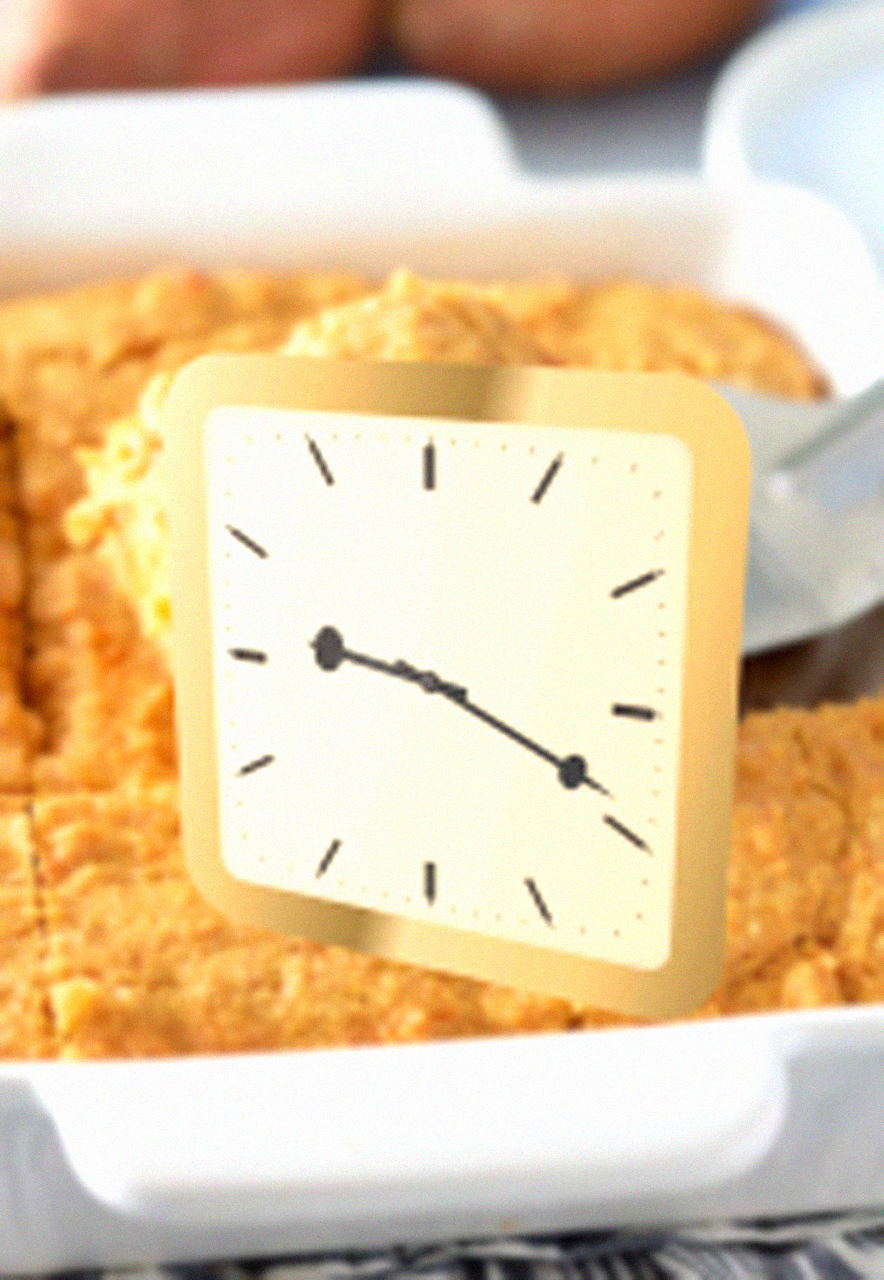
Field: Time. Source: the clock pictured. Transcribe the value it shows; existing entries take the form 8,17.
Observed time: 9,19
